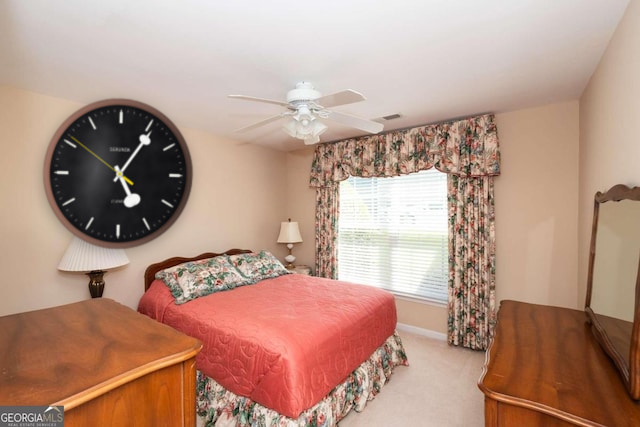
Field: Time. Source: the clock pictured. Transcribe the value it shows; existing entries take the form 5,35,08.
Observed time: 5,05,51
